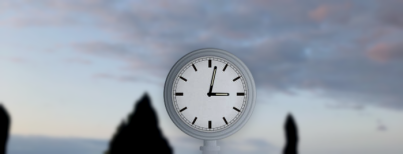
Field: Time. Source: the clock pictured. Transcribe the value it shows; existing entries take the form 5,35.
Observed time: 3,02
